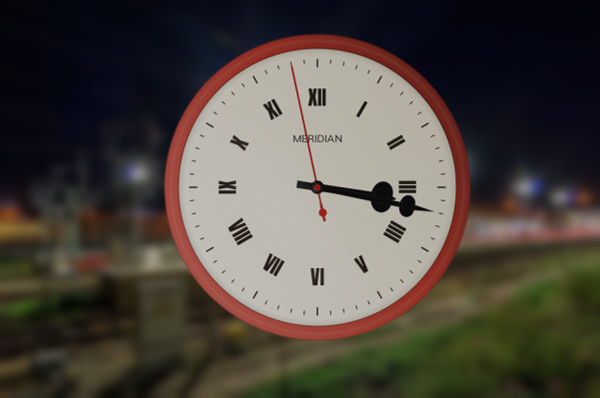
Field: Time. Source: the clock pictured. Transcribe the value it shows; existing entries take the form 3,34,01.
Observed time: 3,16,58
